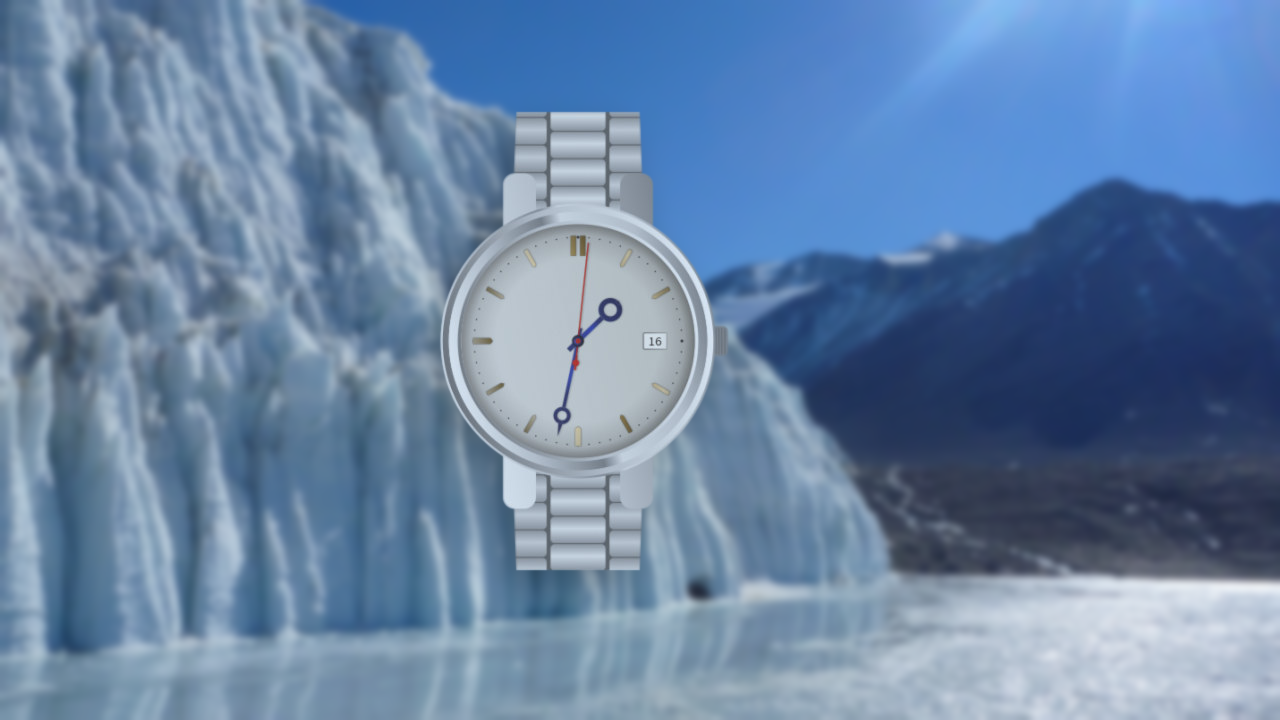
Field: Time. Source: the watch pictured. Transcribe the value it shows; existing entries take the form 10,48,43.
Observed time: 1,32,01
